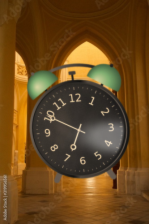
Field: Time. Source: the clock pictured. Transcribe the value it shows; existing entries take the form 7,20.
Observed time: 6,50
